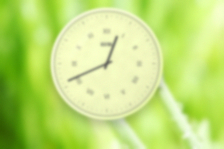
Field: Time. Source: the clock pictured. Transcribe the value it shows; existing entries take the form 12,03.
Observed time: 12,41
